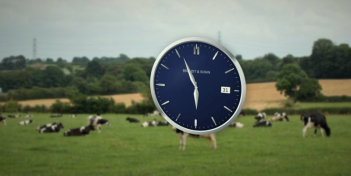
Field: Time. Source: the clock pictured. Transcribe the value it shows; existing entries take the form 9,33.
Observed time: 5,56
